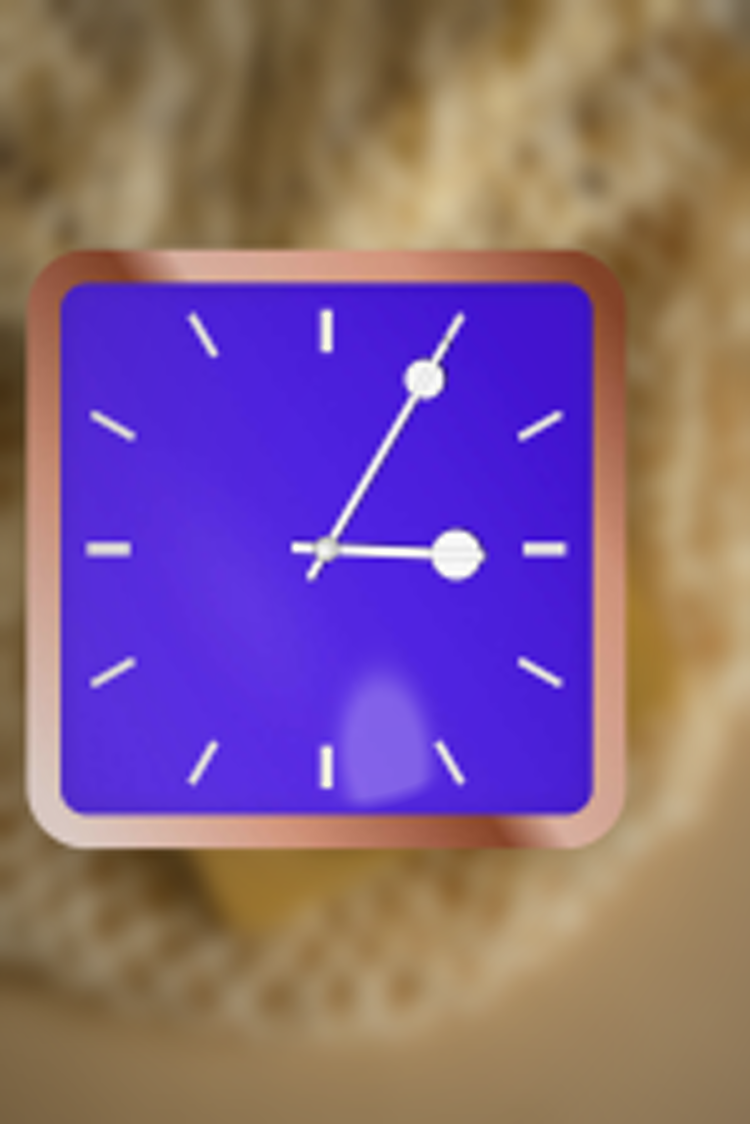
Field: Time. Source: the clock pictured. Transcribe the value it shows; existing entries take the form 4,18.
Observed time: 3,05
